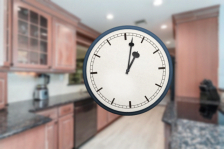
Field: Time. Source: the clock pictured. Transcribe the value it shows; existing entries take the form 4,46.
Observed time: 1,02
